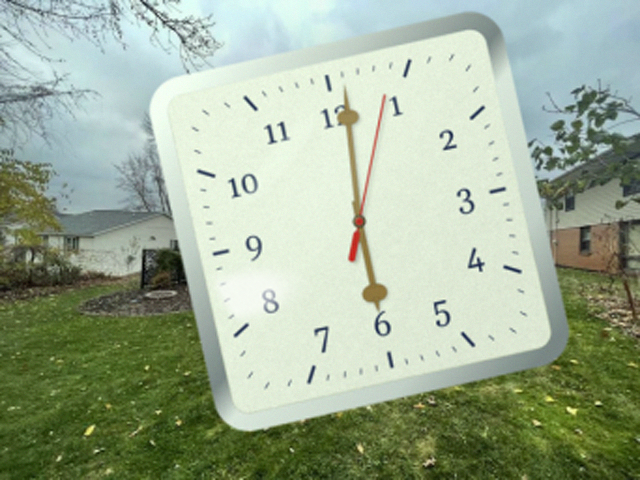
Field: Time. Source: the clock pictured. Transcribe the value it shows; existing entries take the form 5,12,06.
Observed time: 6,01,04
